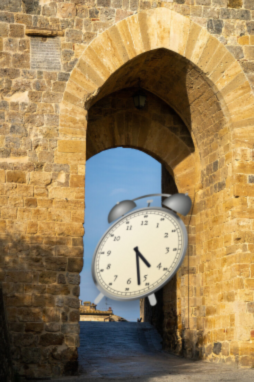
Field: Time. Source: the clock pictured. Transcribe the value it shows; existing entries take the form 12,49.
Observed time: 4,27
